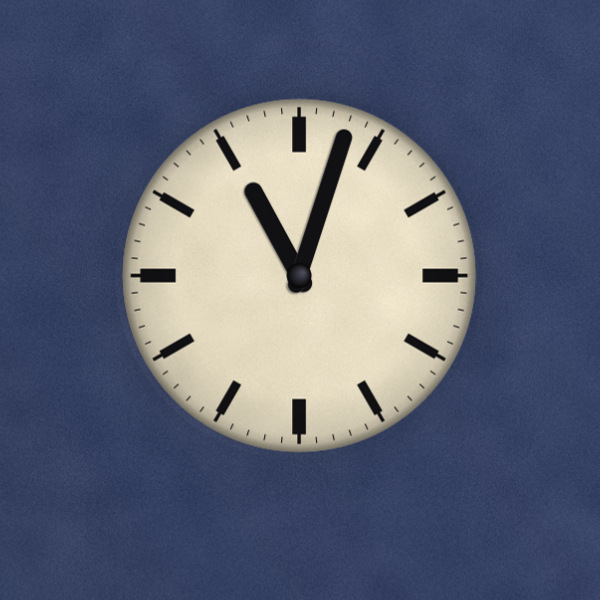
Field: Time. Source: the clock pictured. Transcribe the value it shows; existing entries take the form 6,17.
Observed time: 11,03
